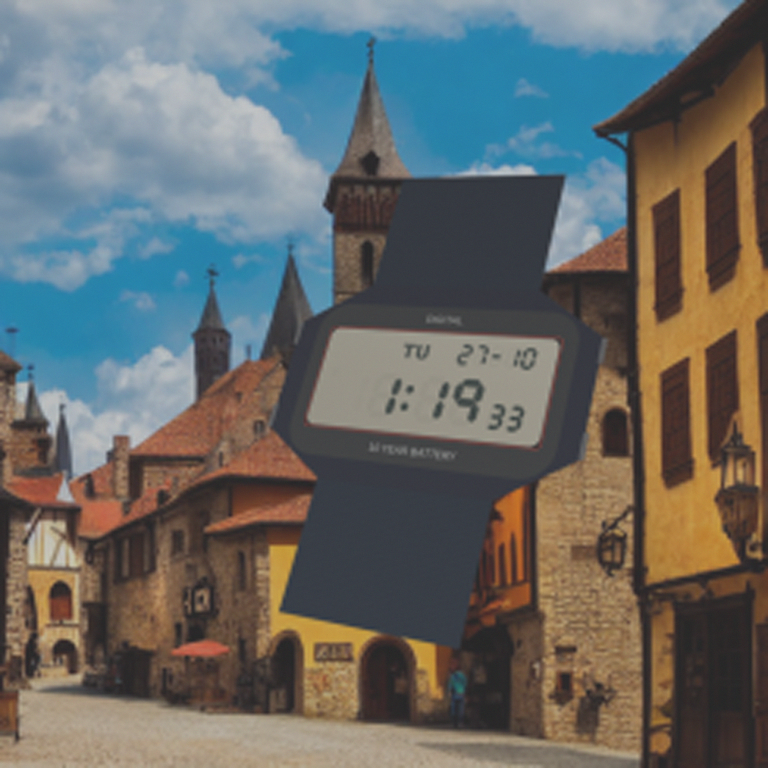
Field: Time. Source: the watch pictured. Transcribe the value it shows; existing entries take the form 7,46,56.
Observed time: 1,19,33
